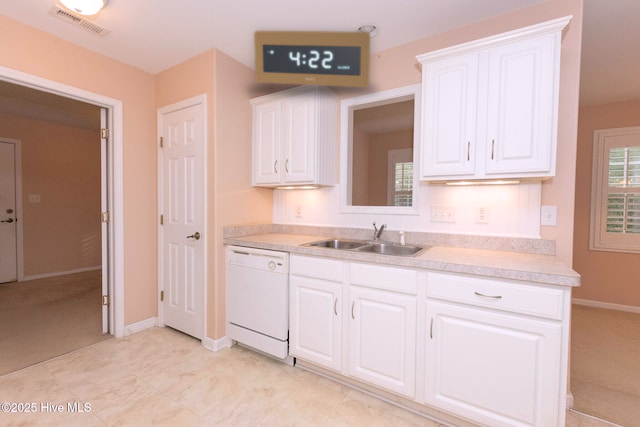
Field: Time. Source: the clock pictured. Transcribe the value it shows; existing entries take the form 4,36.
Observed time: 4,22
